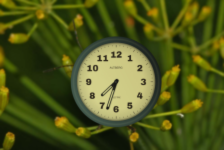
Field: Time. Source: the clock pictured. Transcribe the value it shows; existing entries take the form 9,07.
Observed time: 7,33
